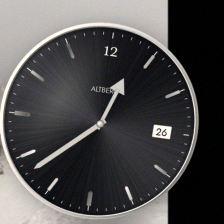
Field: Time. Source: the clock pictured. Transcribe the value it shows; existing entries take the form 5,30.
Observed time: 12,38
